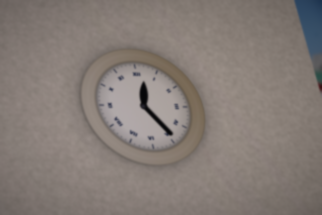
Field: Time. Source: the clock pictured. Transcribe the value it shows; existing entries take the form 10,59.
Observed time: 12,24
